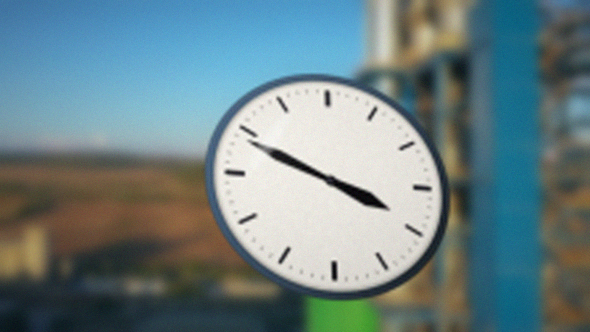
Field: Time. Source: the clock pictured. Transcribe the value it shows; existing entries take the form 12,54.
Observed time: 3,49
